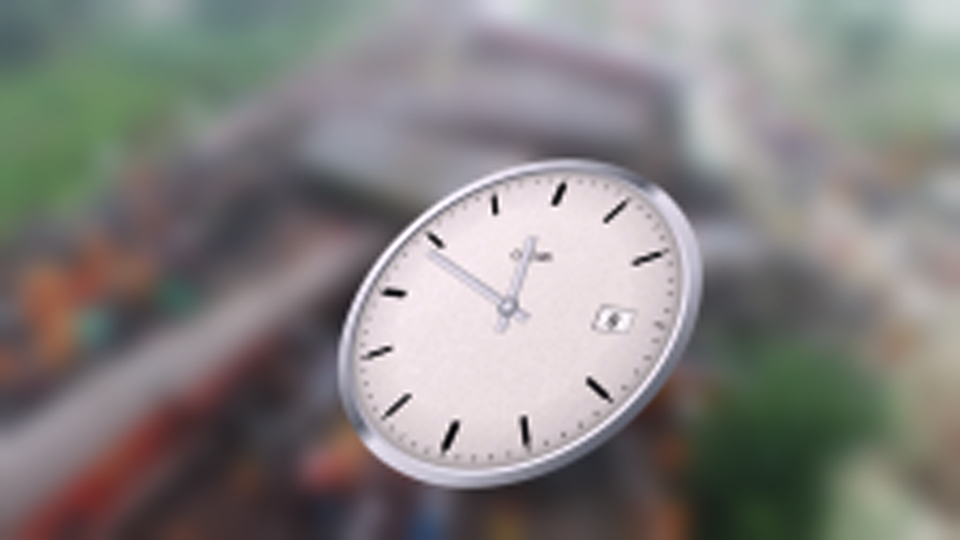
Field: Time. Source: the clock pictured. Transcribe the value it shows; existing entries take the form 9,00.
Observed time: 11,49
